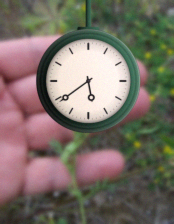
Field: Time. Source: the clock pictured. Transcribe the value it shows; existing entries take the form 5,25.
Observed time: 5,39
